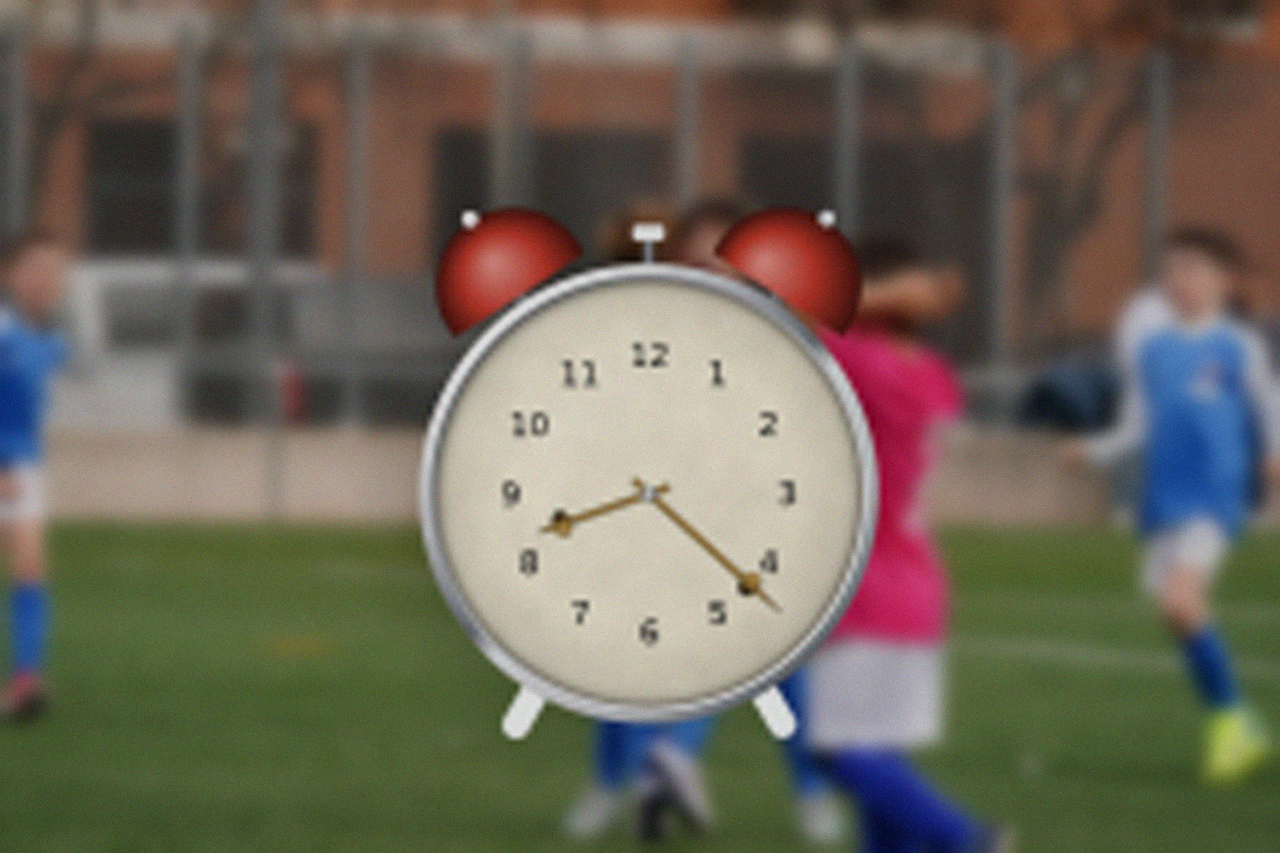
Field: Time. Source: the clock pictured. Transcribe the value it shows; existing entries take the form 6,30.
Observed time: 8,22
